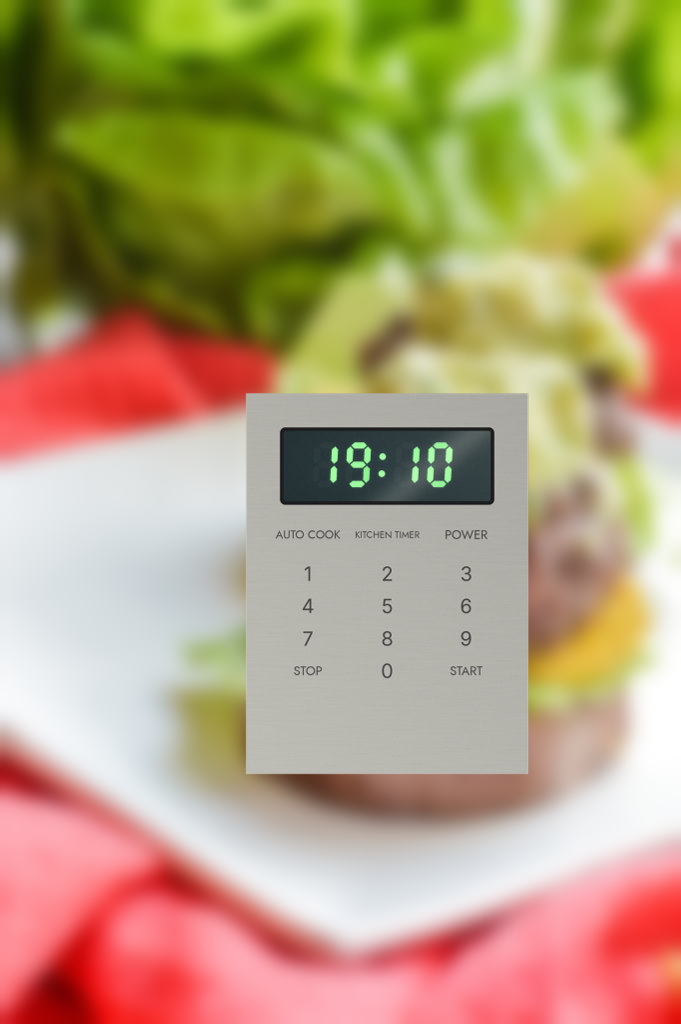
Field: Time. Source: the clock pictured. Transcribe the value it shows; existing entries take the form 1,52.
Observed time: 19,10
